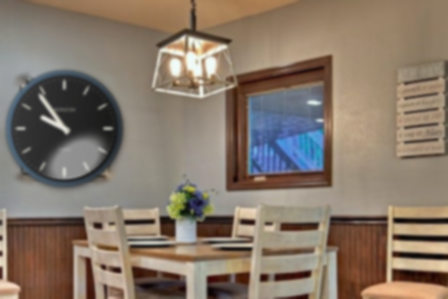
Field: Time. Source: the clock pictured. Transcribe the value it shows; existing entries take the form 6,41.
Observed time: 9,54
